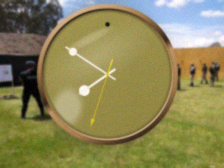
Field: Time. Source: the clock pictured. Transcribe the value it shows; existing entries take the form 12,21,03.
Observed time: 7,50,33
